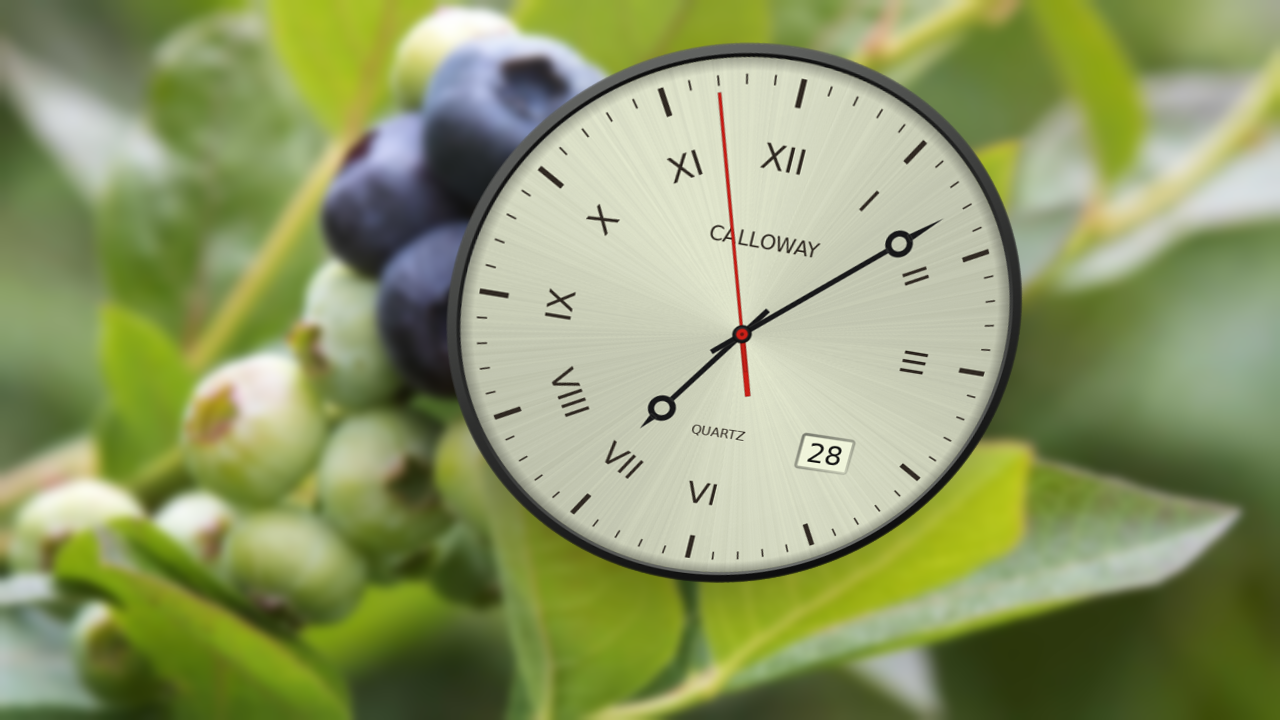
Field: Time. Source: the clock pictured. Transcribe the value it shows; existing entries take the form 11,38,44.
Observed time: 7,07,57
